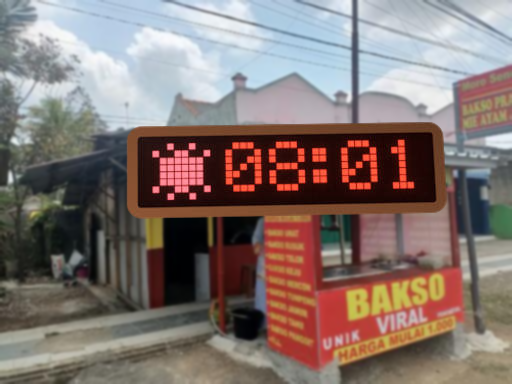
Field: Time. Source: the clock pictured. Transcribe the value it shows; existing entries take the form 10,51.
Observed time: 8,01
